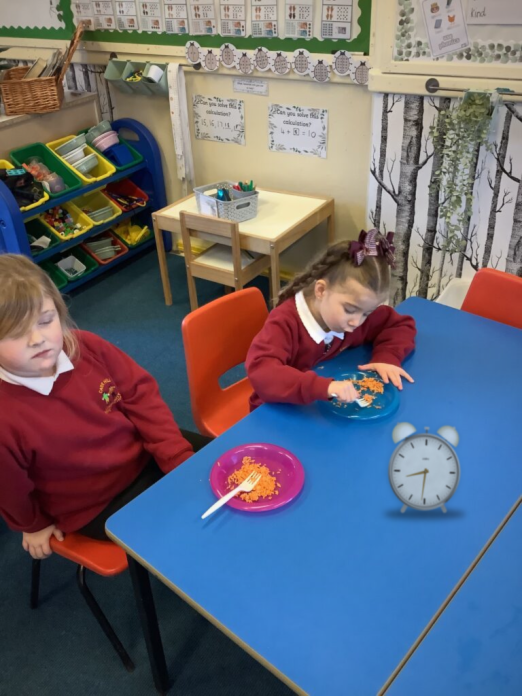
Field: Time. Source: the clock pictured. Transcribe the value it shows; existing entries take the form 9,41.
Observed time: 8,31
